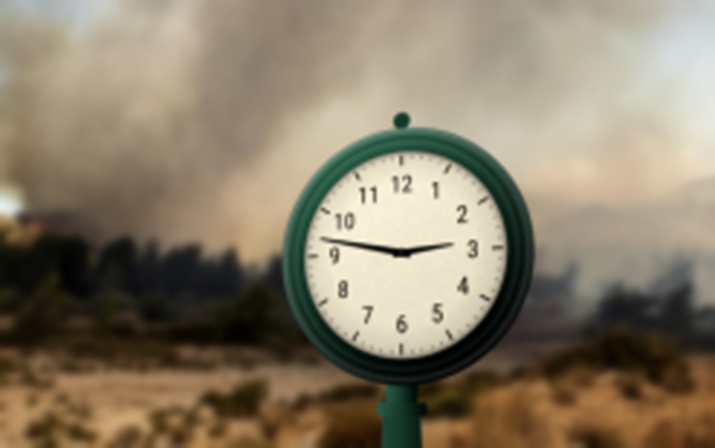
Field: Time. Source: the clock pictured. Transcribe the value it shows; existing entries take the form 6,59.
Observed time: 2,47
